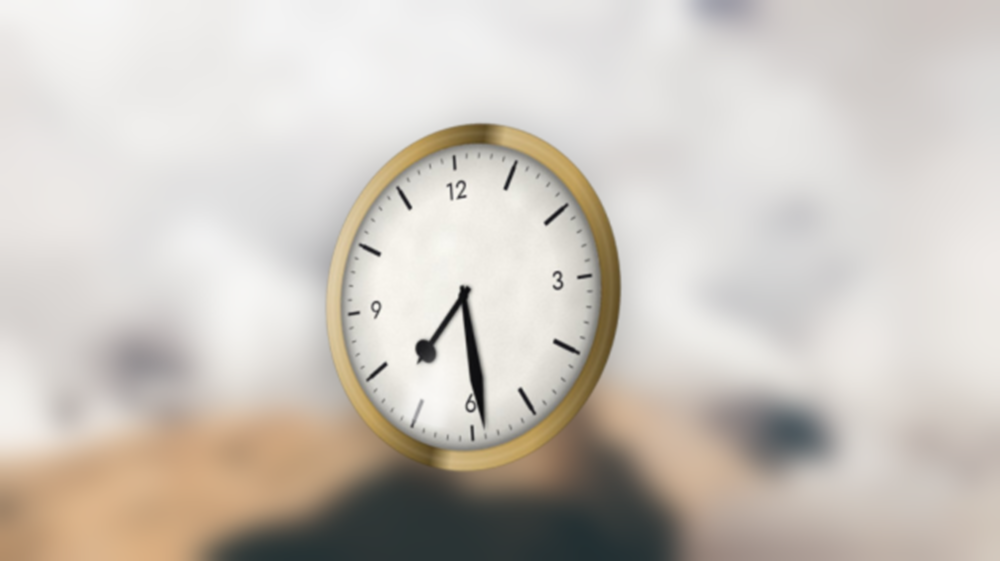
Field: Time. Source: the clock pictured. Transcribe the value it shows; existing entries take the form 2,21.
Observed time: 7,29
